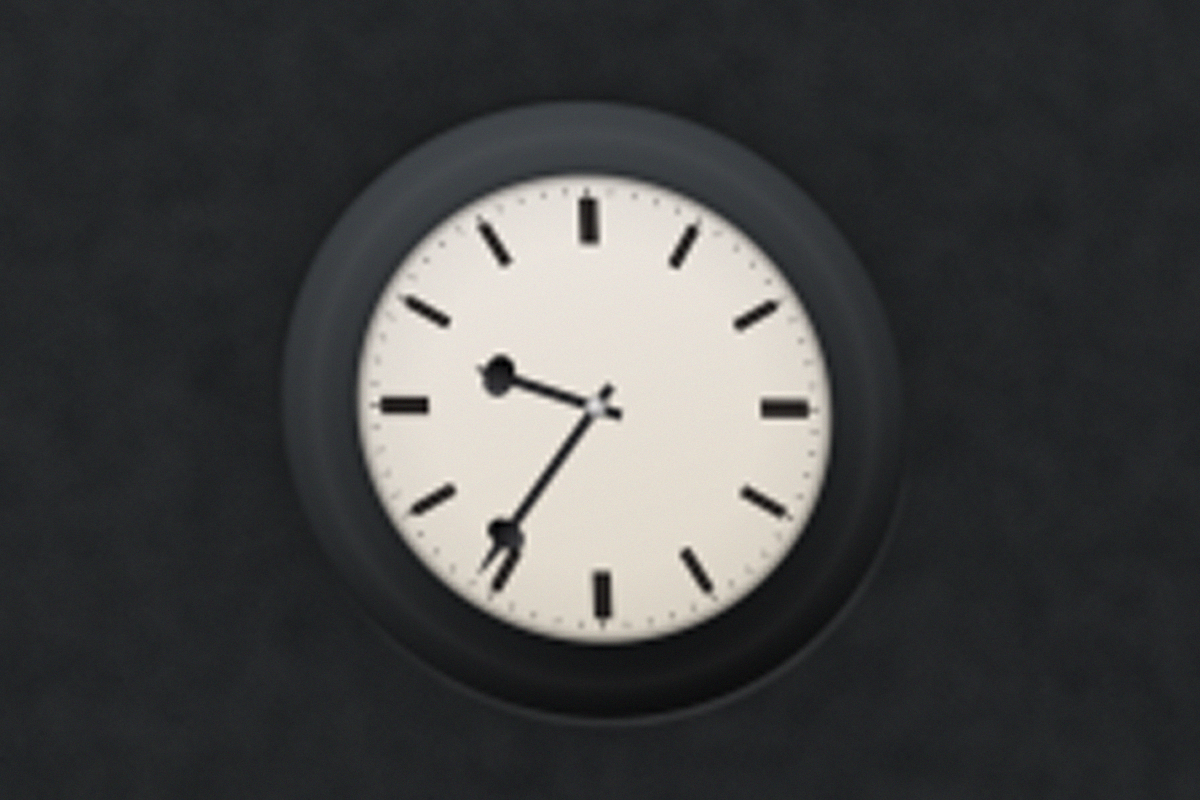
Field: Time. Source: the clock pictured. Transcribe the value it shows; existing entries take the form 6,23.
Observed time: 9,36
